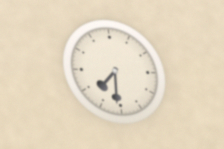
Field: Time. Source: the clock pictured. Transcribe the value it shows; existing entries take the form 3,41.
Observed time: 7,31
